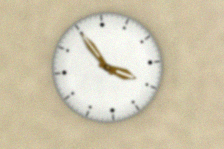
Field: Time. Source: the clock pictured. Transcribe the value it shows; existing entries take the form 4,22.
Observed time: 3,55
